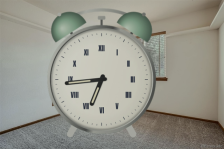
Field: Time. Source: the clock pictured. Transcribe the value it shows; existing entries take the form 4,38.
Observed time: 6,44
